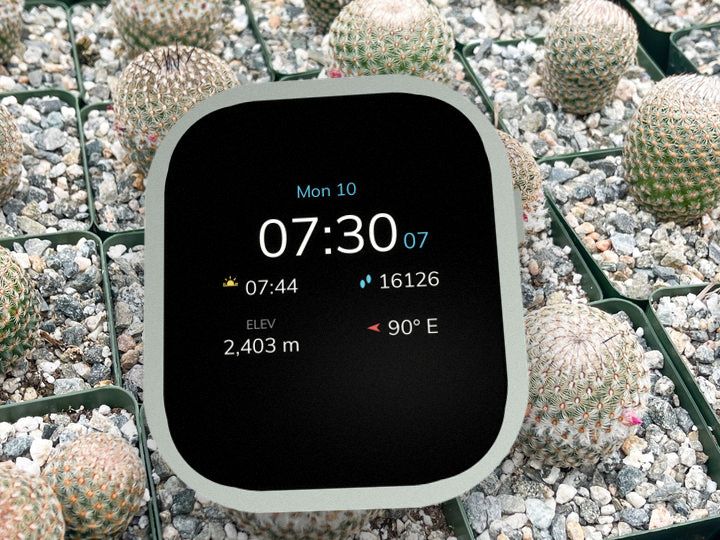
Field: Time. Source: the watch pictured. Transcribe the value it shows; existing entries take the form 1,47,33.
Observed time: 7,30,07
